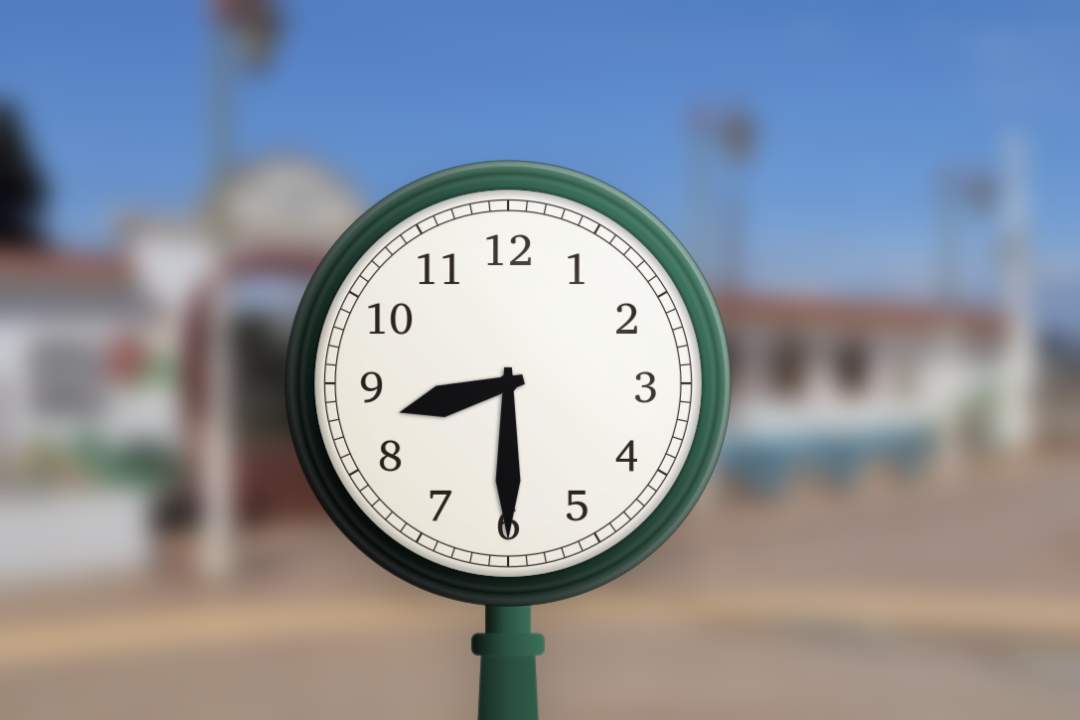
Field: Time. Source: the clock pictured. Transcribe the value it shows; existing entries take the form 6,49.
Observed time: 8,30
